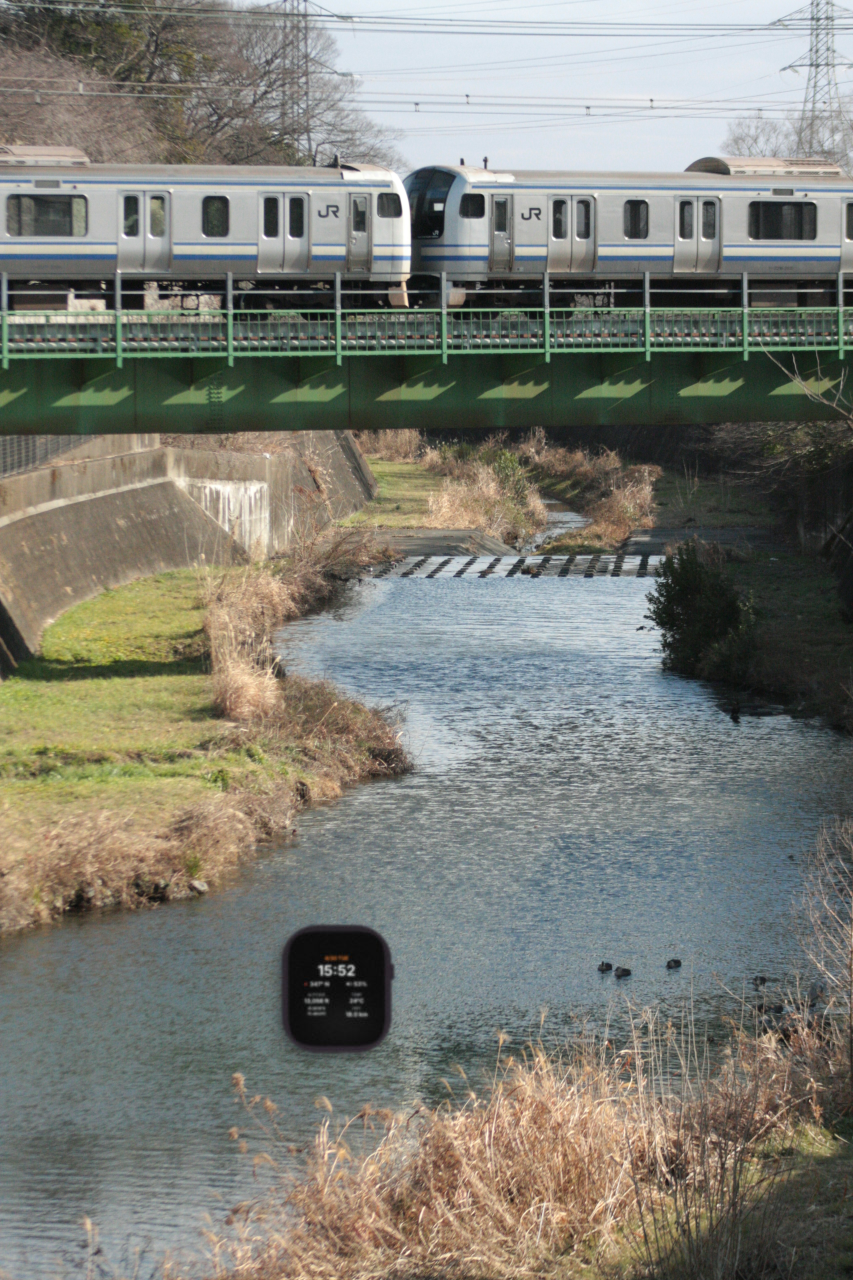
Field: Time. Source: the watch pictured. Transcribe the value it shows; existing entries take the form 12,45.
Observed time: 15,52
